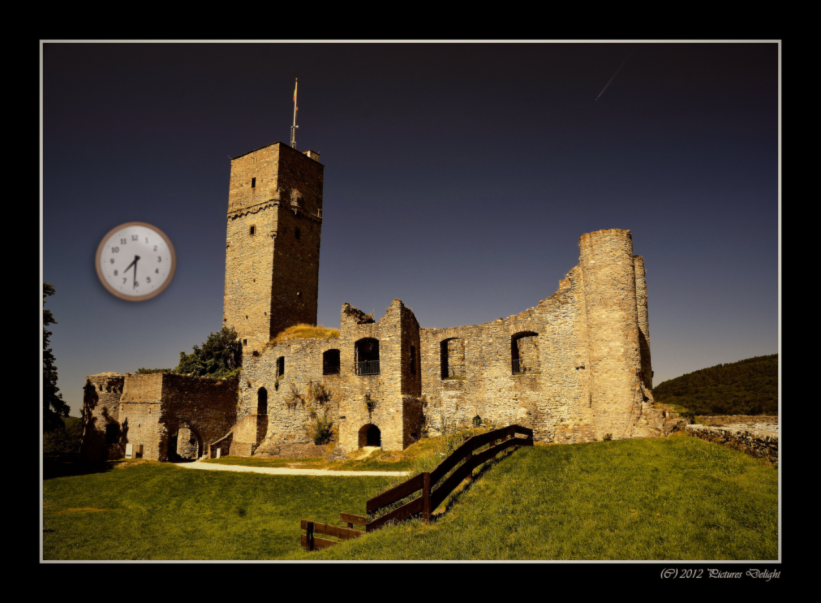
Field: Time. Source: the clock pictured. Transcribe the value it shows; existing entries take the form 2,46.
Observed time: 7,31
